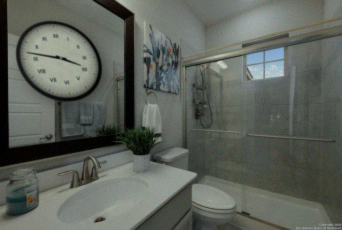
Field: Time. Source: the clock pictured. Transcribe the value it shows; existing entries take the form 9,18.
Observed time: 3,47
